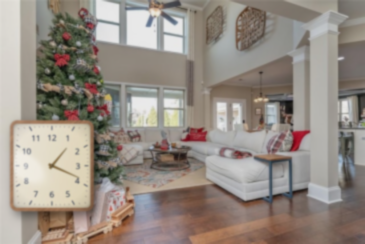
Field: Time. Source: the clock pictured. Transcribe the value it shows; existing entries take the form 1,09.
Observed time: 1,19
